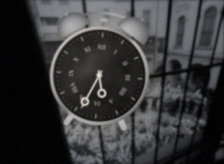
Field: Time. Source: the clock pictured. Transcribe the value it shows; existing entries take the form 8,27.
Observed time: 5,34
